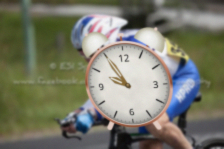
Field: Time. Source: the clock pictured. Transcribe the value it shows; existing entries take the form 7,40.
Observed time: 9,55
